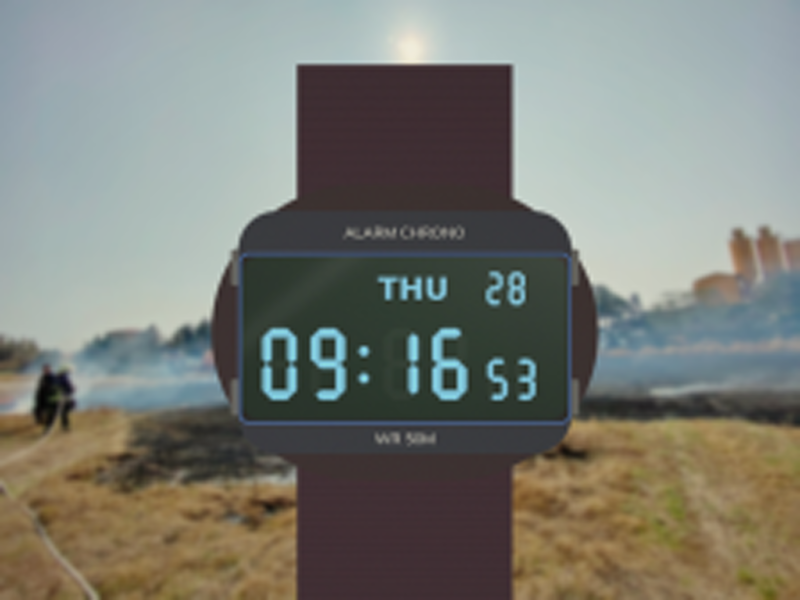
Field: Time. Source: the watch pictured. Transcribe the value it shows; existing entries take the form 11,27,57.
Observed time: 9,16,53
